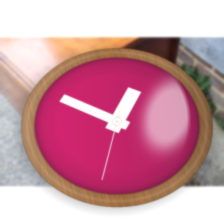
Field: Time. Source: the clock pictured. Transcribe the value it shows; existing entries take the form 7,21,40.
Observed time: 12,49,32
